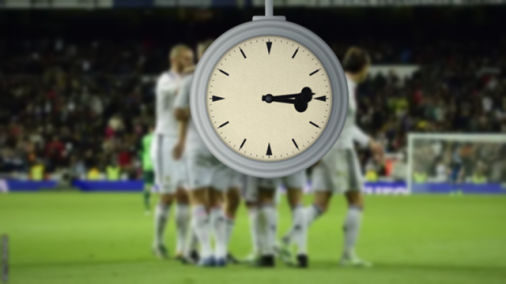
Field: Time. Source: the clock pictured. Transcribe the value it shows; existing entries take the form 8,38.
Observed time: 3,14
